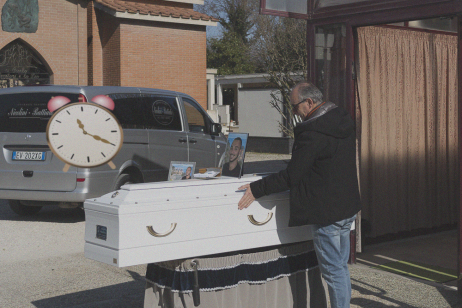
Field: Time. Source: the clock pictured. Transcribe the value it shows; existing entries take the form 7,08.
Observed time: 11,20
